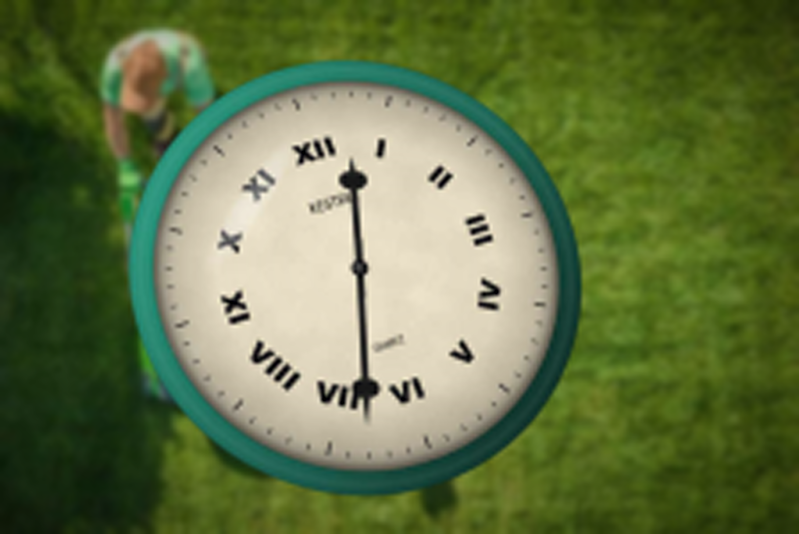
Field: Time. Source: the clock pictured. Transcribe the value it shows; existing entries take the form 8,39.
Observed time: 12,33
